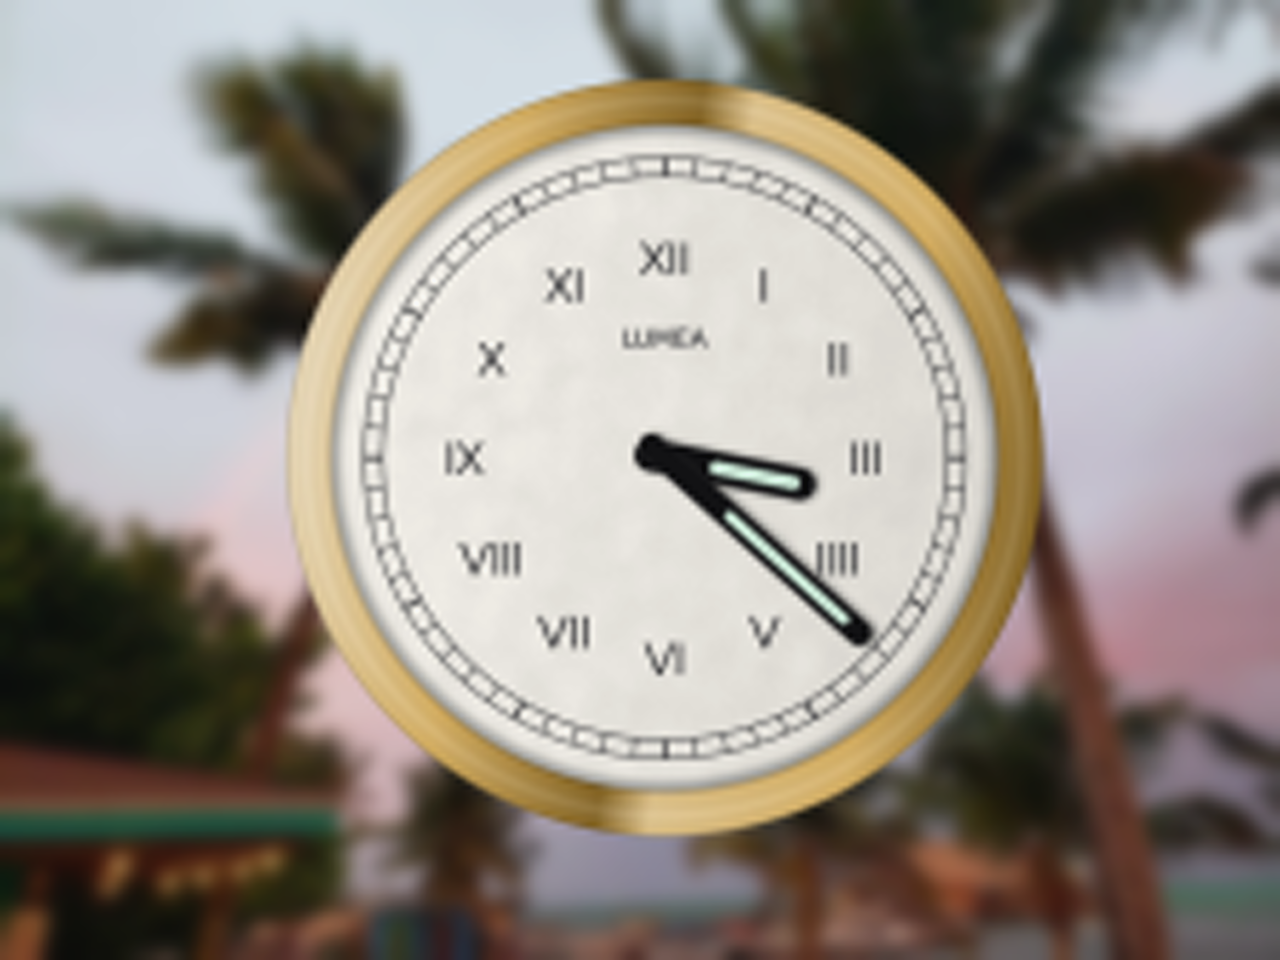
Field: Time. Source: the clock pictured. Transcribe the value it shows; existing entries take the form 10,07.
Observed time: 3,22
